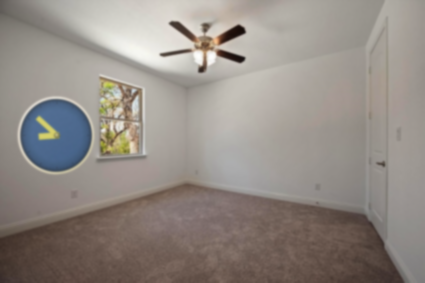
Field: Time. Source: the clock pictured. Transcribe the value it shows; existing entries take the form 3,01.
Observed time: 8,52
